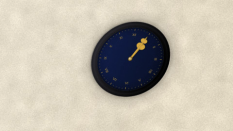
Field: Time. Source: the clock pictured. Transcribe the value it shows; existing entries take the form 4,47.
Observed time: 1,05
